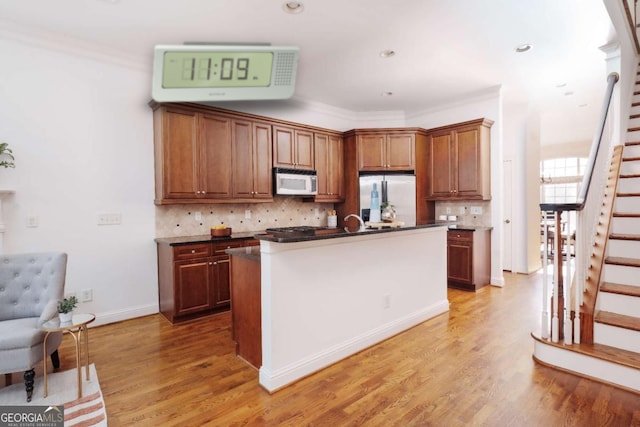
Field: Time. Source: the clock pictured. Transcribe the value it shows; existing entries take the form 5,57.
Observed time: 11,09
